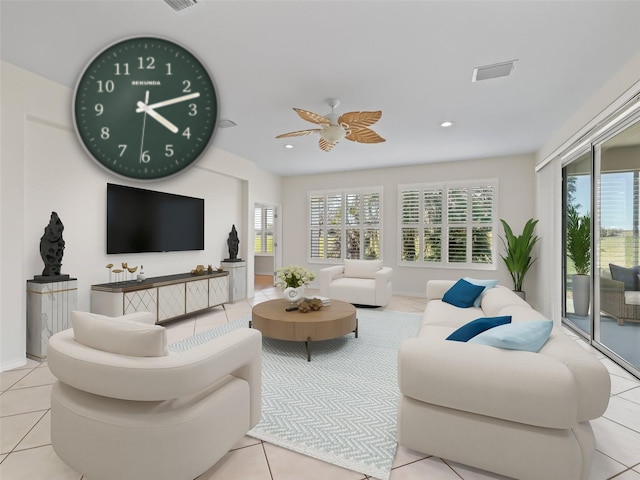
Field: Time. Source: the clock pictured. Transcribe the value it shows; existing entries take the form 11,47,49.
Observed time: 4,12,31
